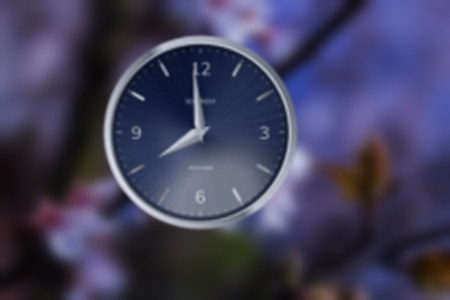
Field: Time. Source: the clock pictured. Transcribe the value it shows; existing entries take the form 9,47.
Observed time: 7,59
